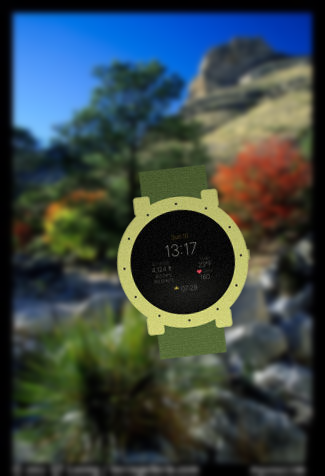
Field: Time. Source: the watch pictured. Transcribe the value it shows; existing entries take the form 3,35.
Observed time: 13,17
